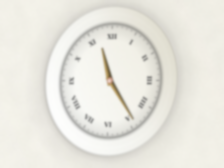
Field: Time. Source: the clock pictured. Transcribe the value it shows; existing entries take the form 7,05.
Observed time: 11,24
